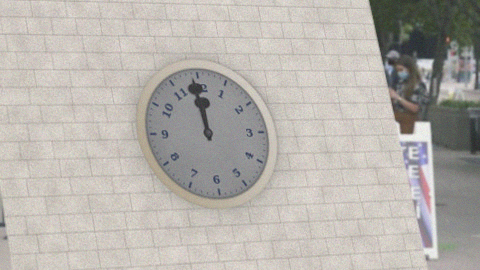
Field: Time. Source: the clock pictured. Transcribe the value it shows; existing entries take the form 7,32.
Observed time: 11,59
